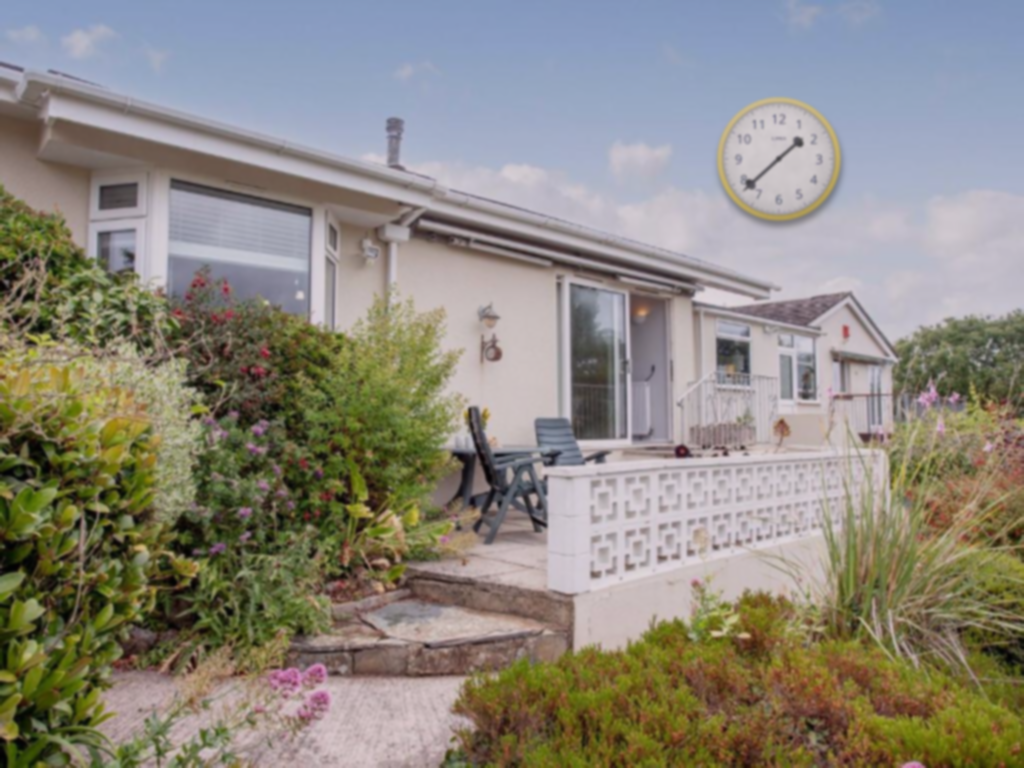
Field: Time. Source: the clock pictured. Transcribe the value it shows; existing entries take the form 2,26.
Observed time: 1,38
